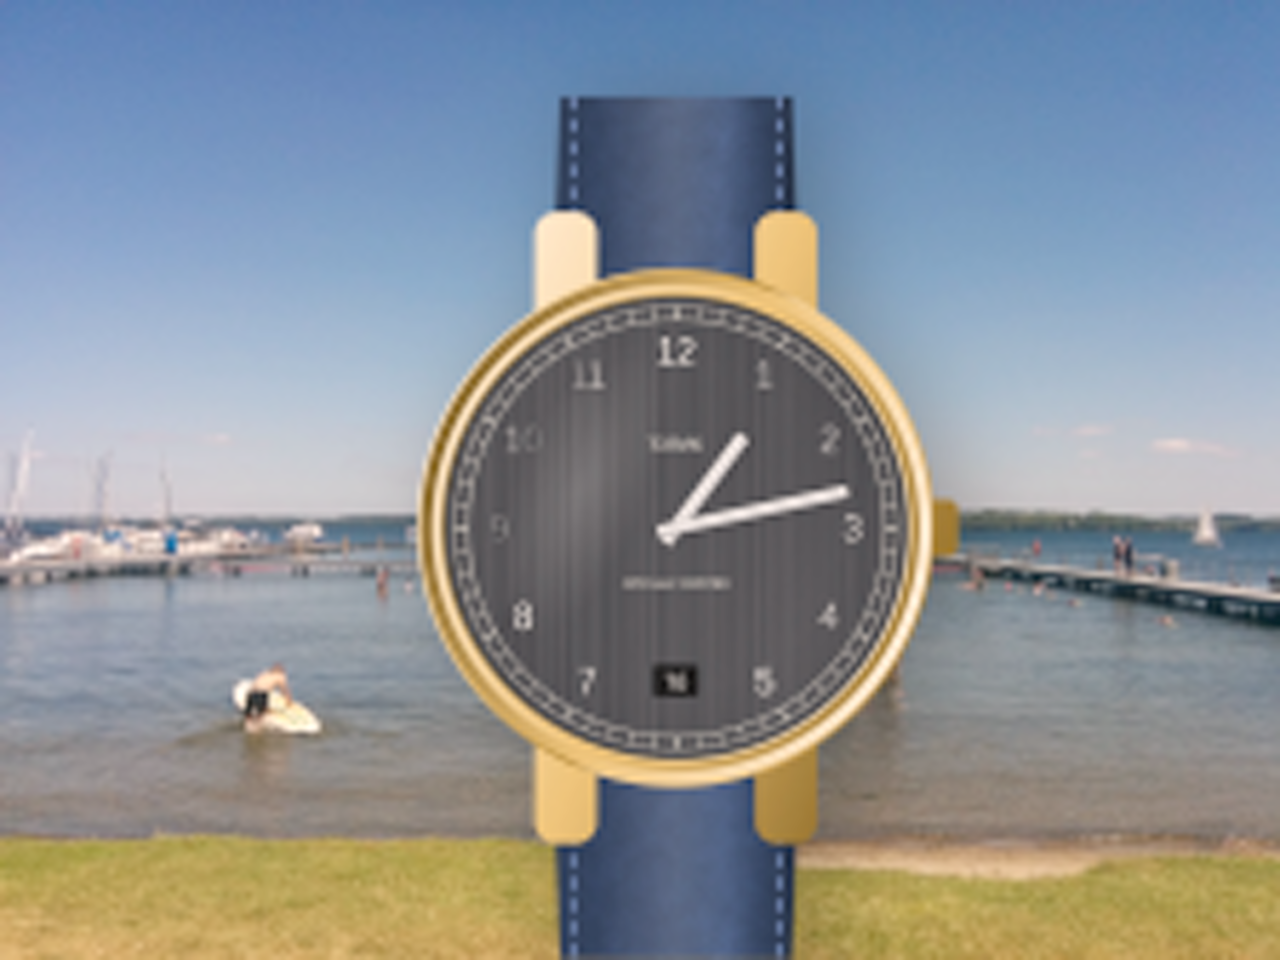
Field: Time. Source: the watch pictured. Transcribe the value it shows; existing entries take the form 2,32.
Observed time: 1,13
